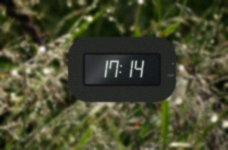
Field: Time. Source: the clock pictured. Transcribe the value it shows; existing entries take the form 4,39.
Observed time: 17,14
